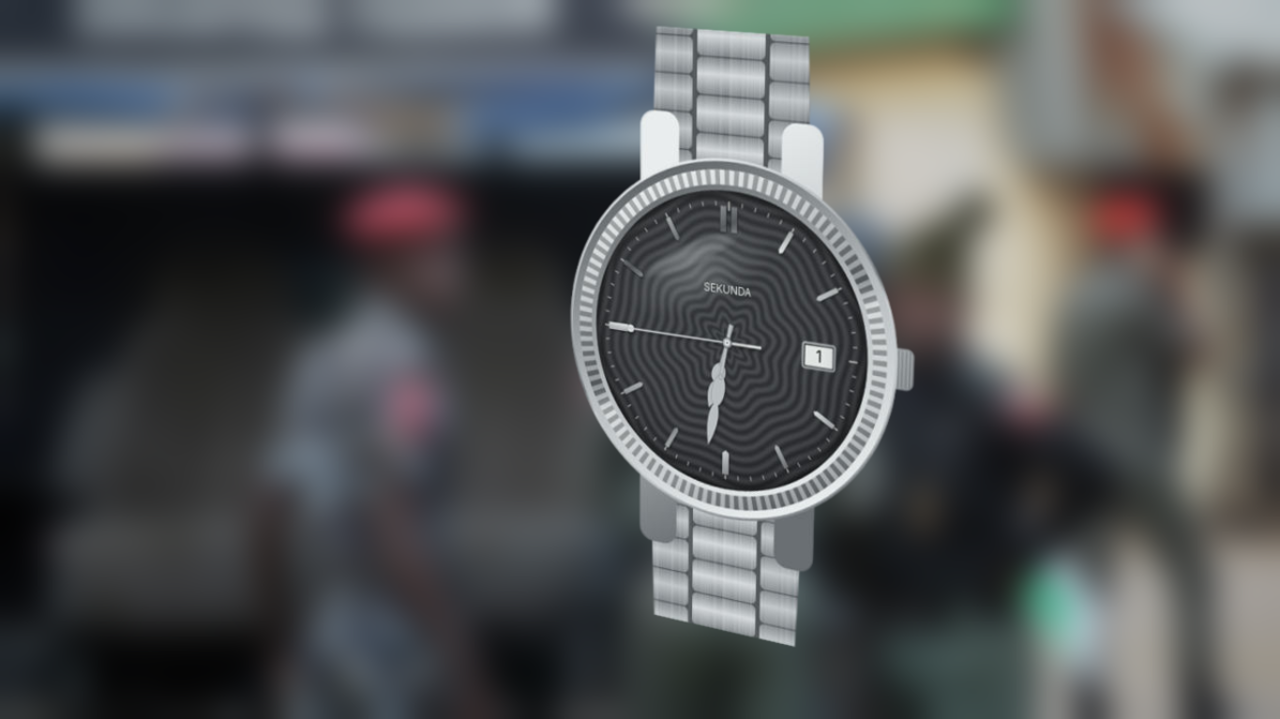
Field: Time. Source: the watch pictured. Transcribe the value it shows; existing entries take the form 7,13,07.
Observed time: 6,31,45
